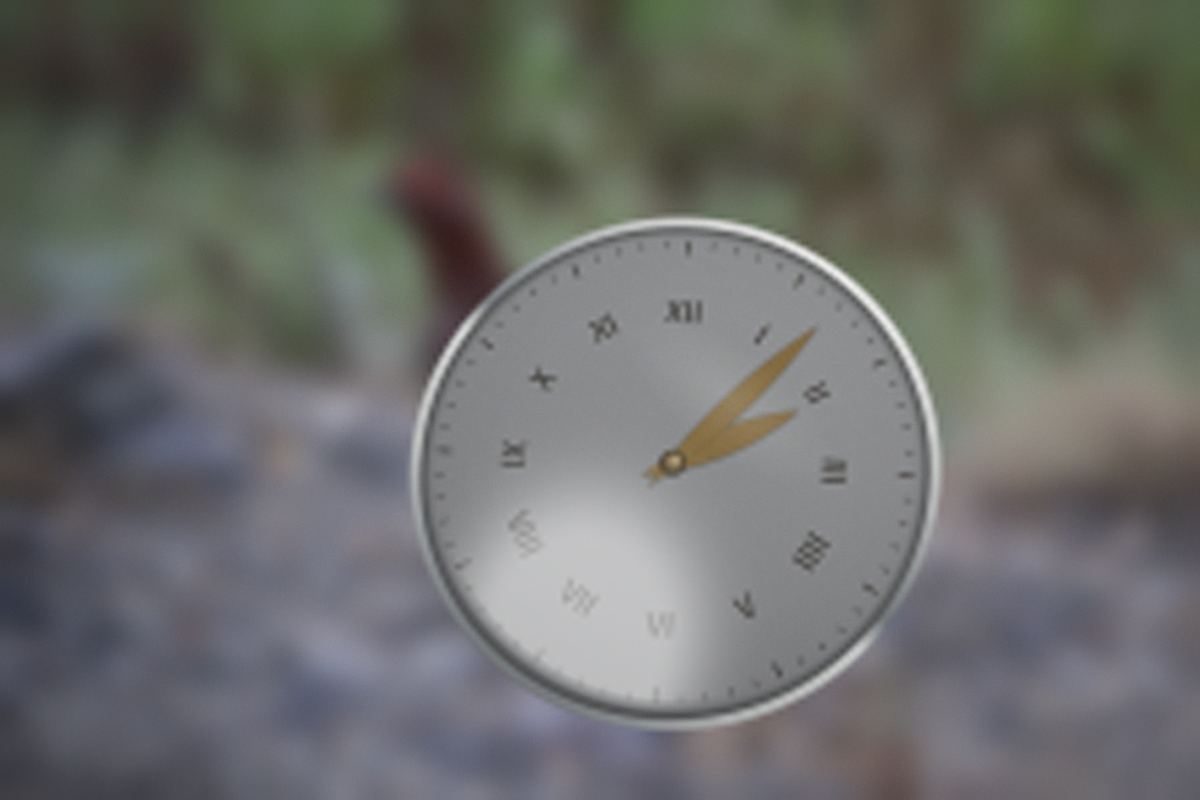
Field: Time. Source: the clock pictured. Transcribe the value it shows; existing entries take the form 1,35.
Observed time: 2,07
